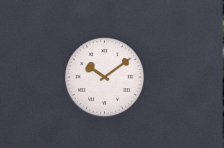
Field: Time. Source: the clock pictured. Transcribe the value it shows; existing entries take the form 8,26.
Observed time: 10,09
